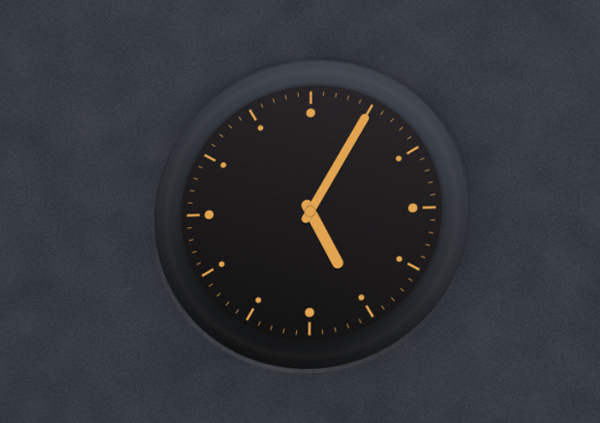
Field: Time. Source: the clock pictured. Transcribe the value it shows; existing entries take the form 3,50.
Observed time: 5,05
